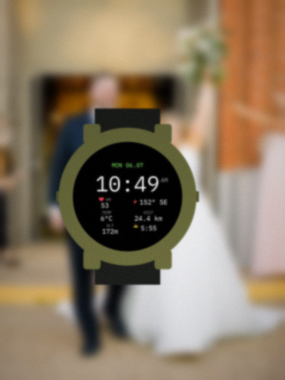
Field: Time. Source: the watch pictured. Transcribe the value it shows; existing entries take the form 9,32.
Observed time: 10,49
